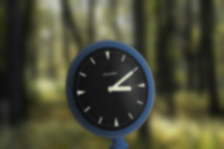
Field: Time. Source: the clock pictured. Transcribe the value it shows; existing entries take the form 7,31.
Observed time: 3,10
